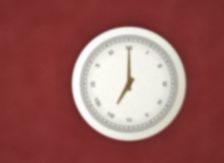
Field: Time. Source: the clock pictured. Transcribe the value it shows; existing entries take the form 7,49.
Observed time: 7,00
